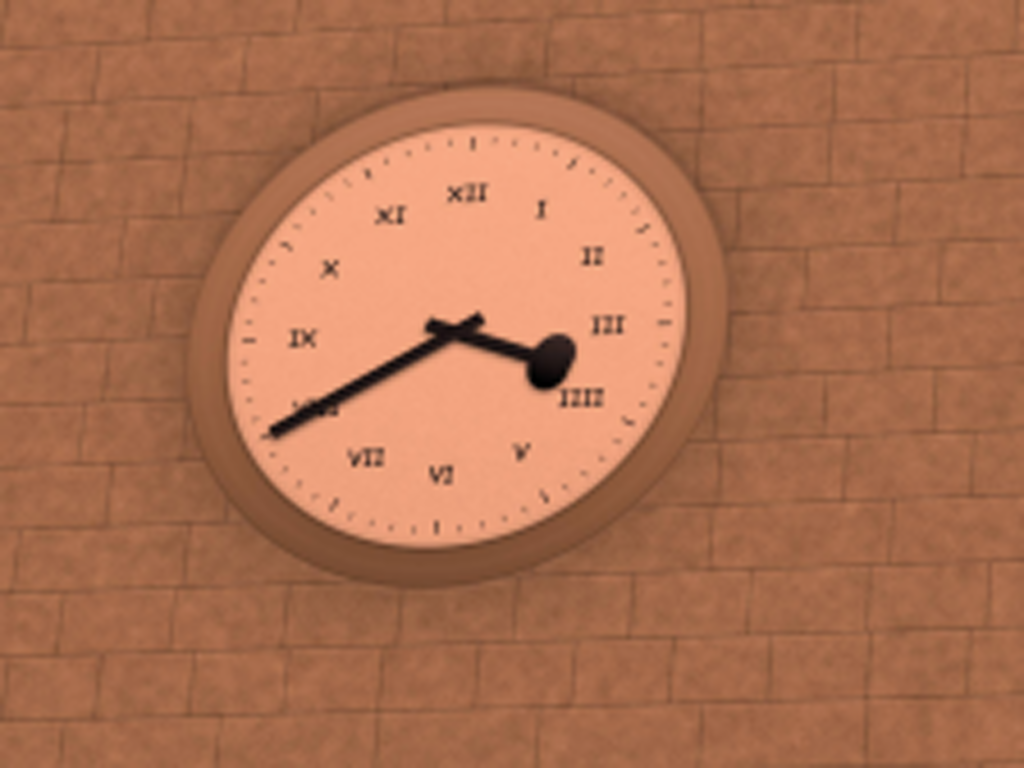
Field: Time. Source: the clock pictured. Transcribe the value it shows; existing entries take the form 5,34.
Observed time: 3,40
